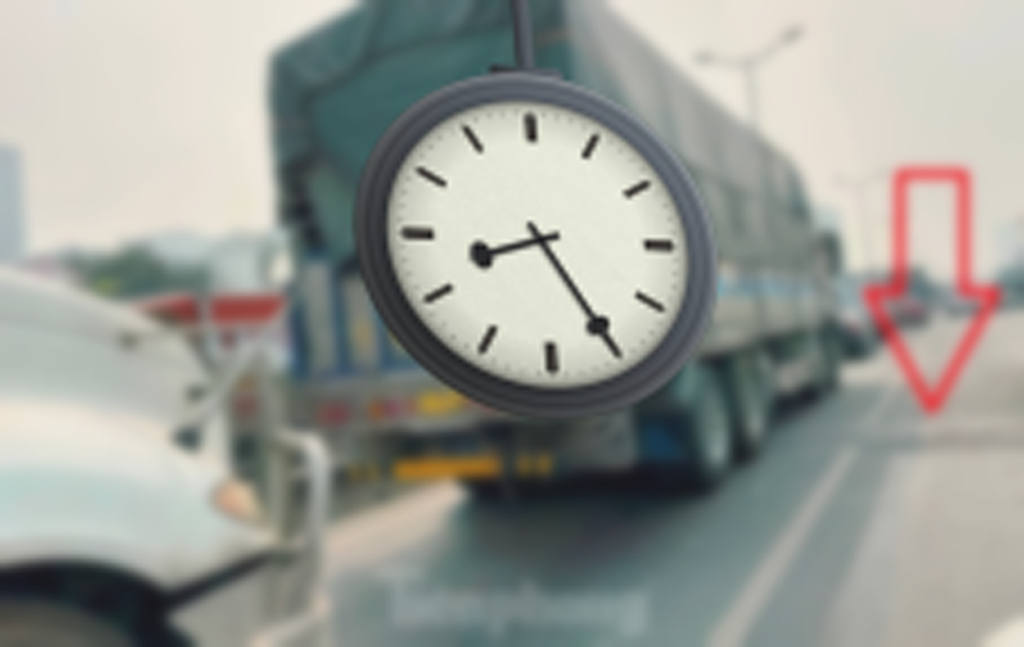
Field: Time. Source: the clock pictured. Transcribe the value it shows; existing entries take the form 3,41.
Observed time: 8,25
